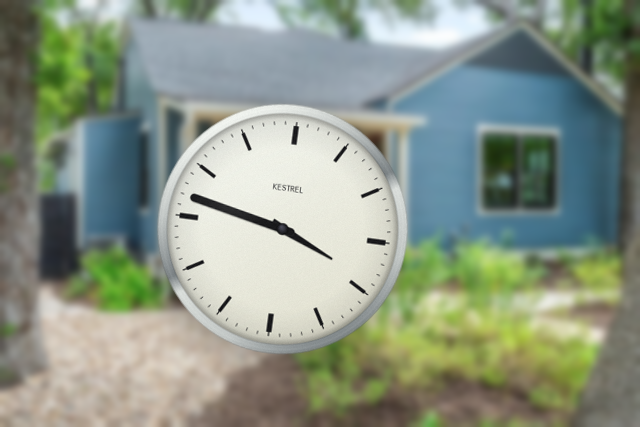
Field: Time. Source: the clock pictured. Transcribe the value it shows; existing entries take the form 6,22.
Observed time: 3,47
